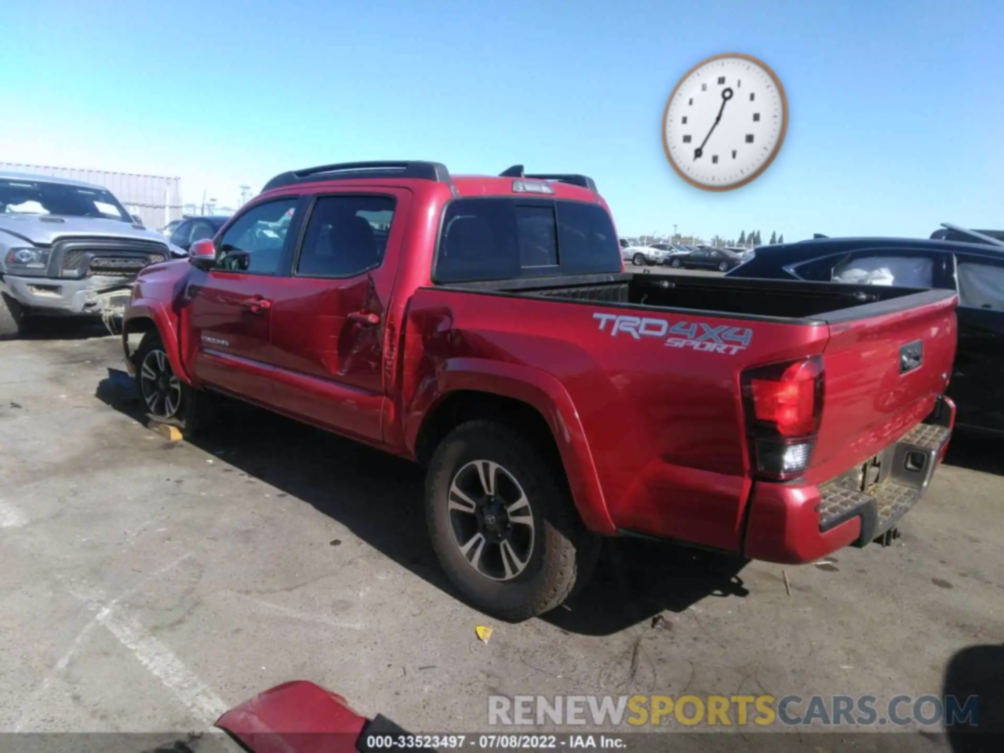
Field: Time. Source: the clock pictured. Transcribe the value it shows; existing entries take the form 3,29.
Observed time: 12,35
